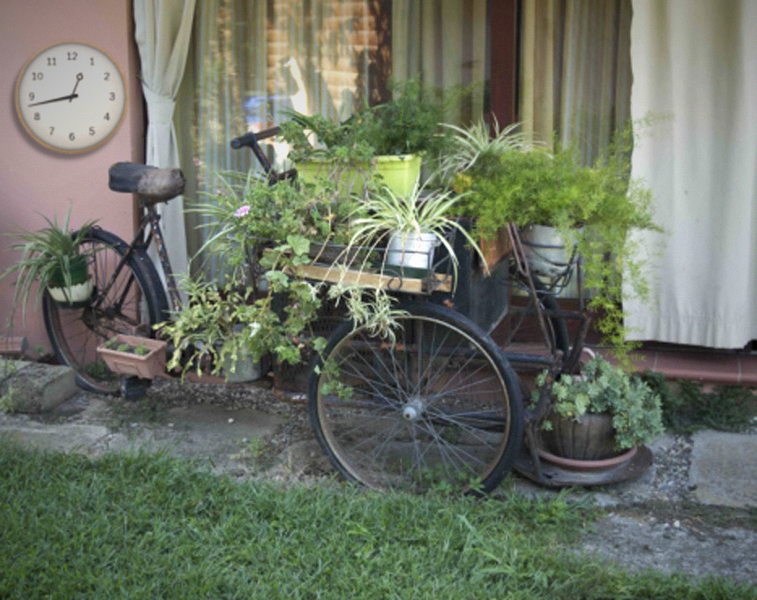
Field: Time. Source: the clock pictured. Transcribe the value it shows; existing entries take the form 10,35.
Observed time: 12,43
